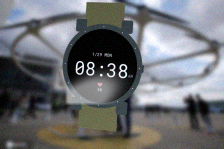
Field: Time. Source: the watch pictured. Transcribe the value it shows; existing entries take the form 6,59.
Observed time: 8,38
